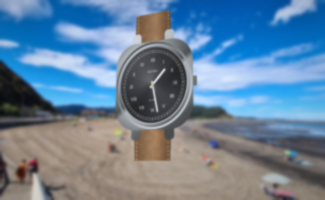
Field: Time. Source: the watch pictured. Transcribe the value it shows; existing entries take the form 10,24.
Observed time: 1,28
